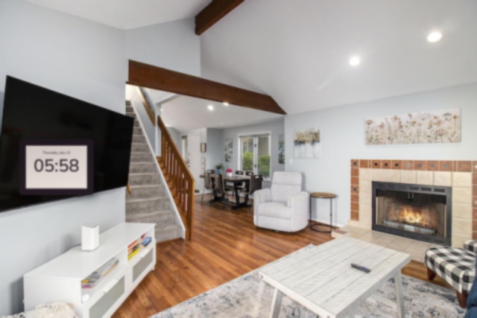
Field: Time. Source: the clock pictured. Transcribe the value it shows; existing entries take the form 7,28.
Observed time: 5,58
